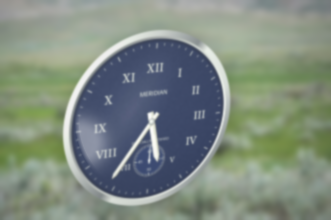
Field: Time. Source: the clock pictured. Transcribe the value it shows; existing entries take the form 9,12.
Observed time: 5,36
